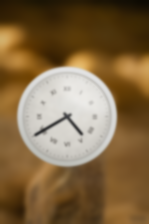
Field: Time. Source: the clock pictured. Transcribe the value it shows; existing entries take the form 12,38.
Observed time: 4,40
